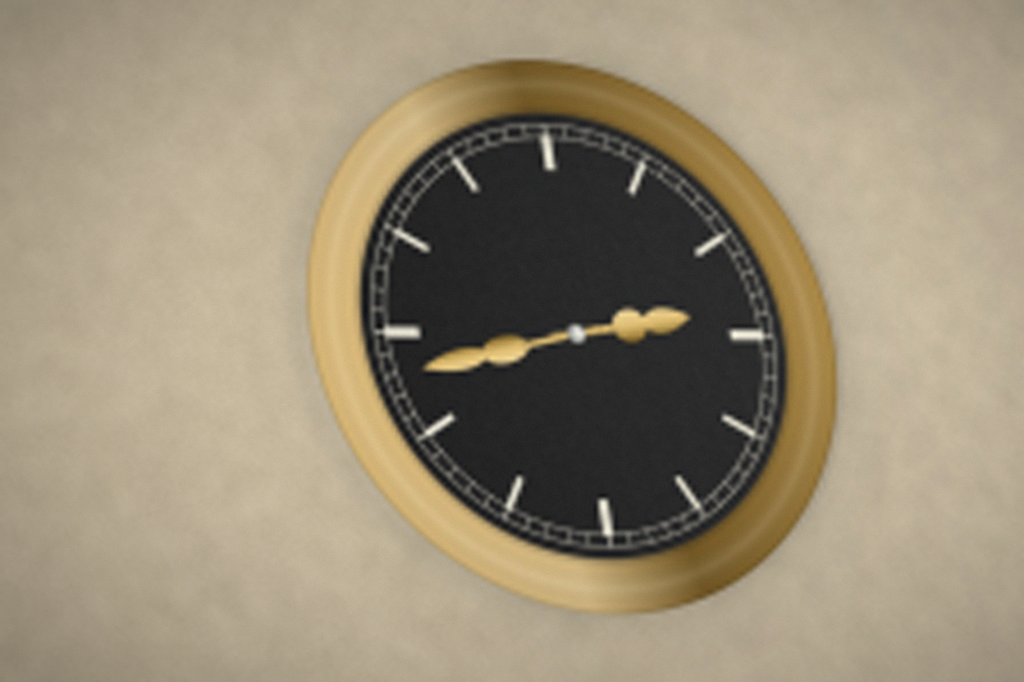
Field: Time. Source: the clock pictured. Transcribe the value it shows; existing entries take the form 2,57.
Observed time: 2,43
